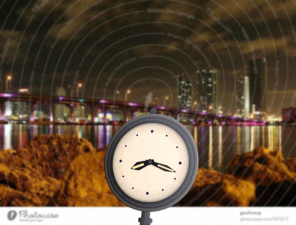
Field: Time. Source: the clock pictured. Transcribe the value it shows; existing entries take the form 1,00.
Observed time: 8,18
